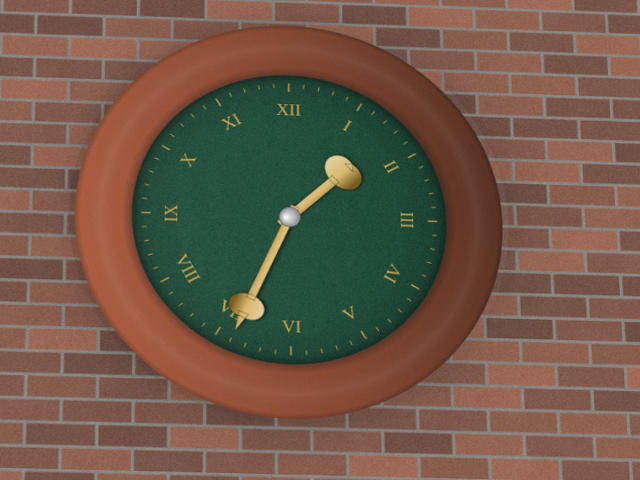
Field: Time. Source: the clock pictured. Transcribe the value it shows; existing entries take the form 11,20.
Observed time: 1,34
